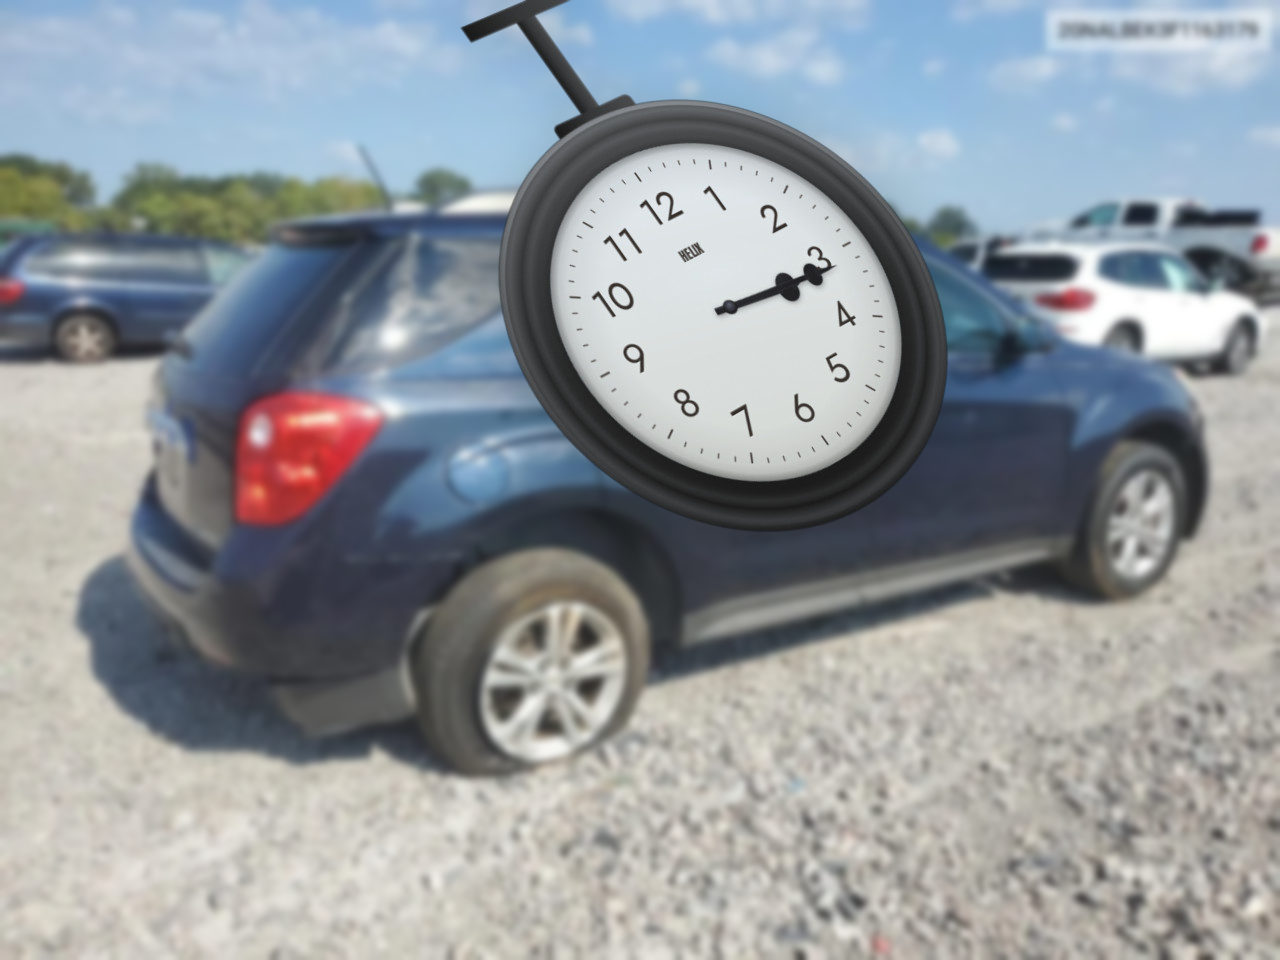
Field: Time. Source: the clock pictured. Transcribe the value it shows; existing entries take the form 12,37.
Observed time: 3,16
